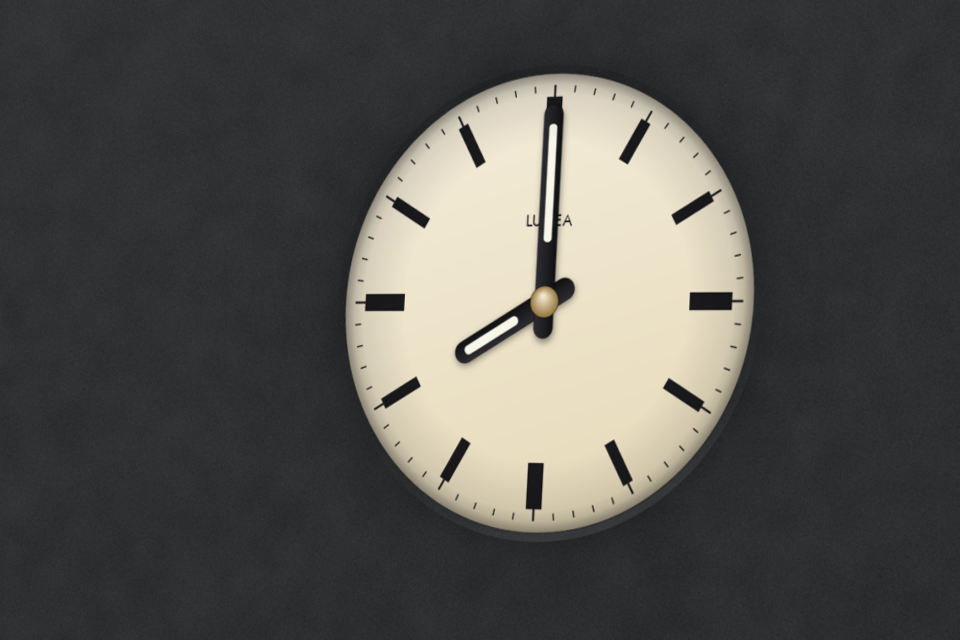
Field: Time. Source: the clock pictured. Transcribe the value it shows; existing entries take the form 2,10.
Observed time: 8,00
